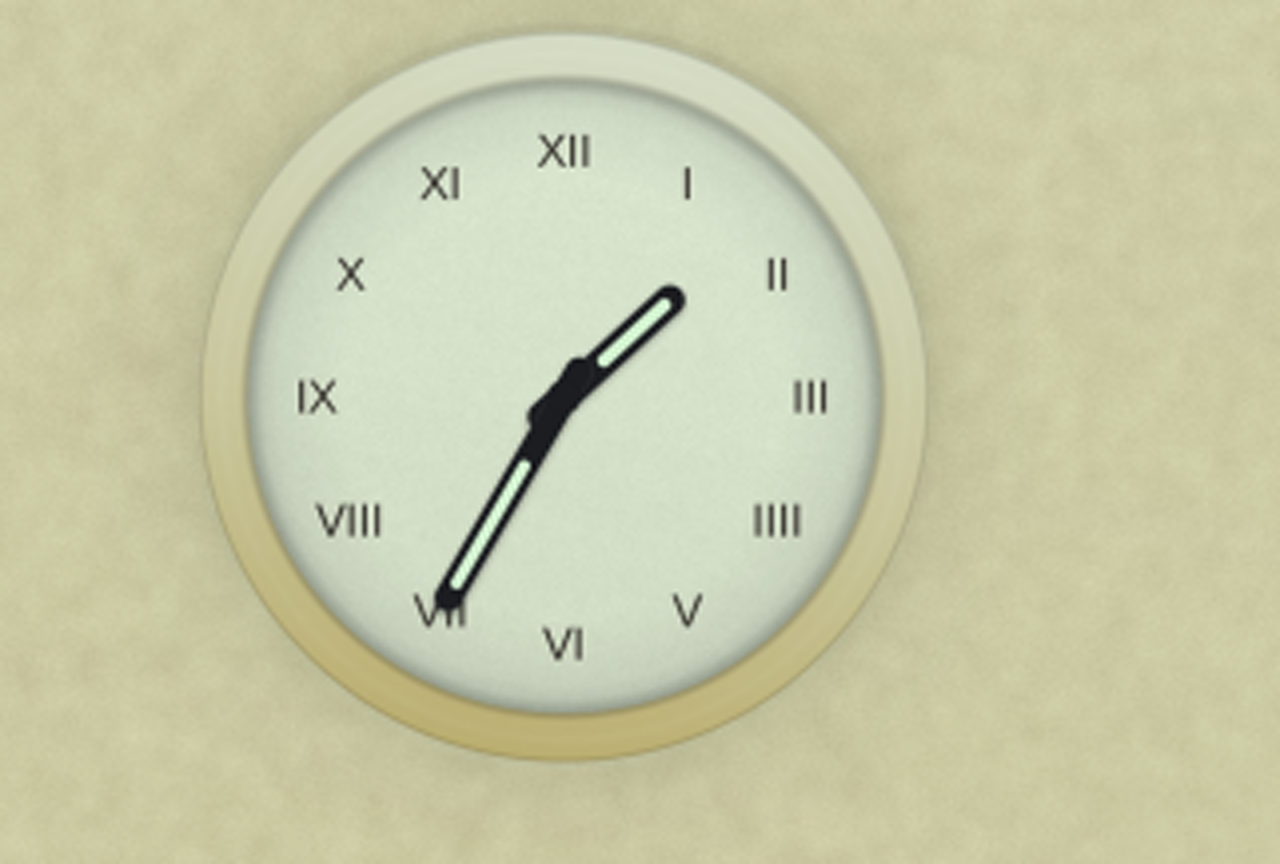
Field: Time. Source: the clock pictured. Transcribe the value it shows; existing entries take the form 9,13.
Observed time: 1,35
